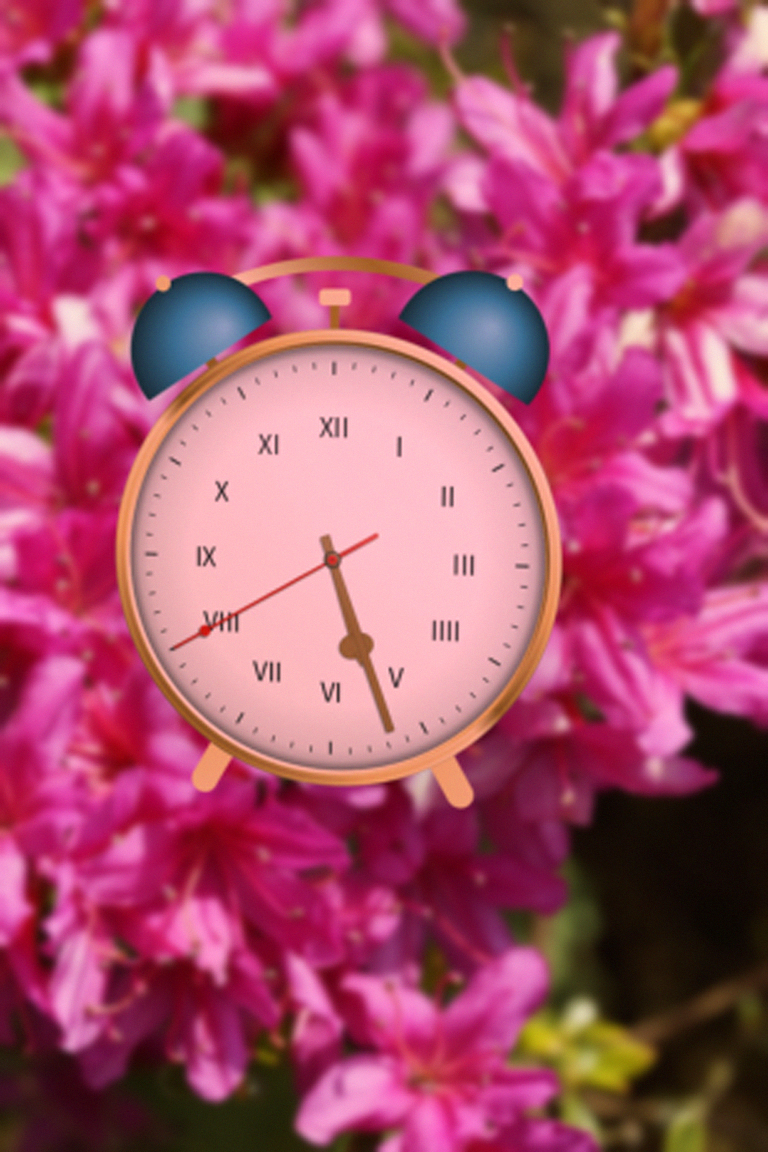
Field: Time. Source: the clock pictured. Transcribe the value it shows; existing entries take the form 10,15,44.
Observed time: 5,26,40
